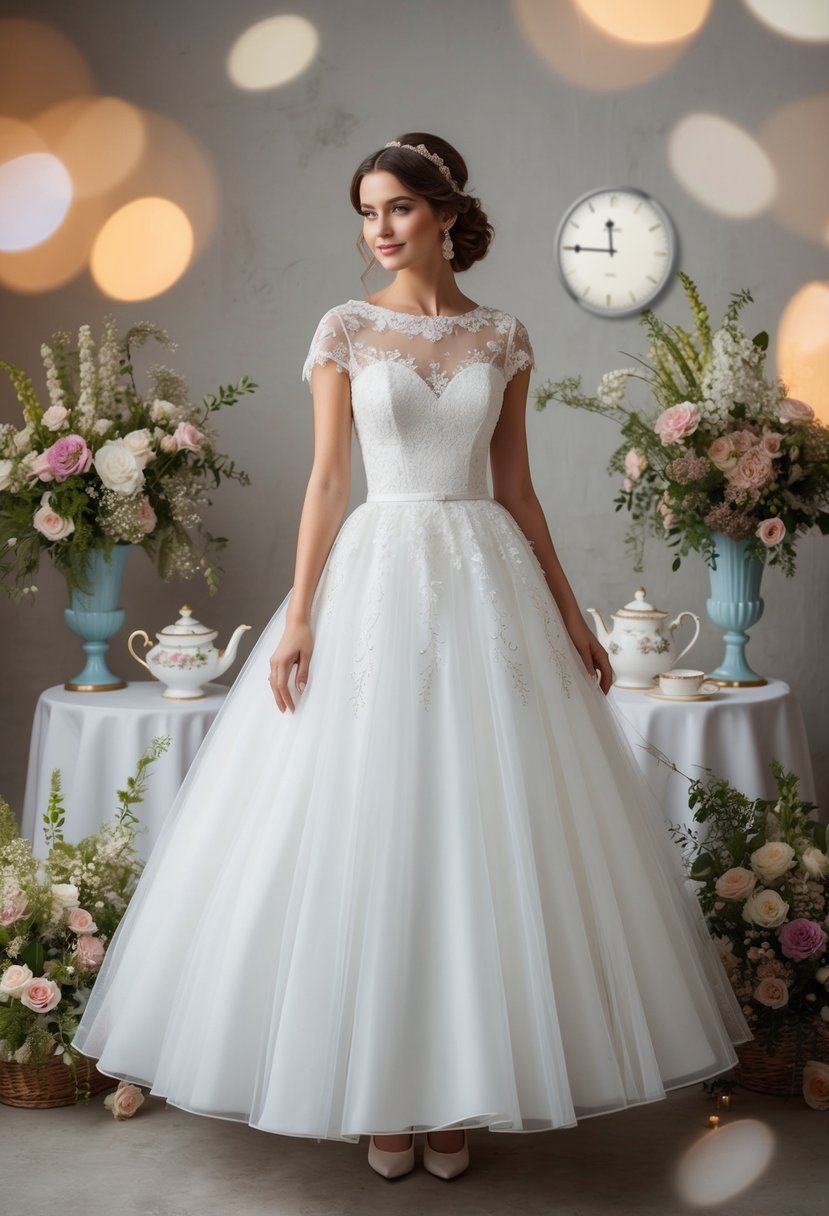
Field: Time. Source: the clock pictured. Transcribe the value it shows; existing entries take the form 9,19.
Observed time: 11,45
